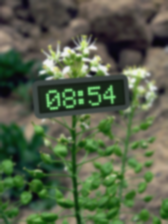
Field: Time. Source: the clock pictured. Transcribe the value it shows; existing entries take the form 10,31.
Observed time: 8,54
